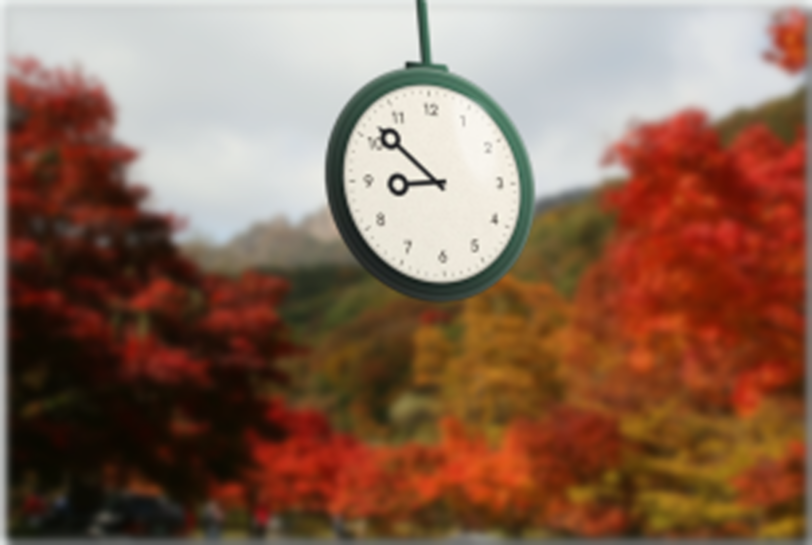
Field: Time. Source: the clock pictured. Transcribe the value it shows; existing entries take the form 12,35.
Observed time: 8,52
